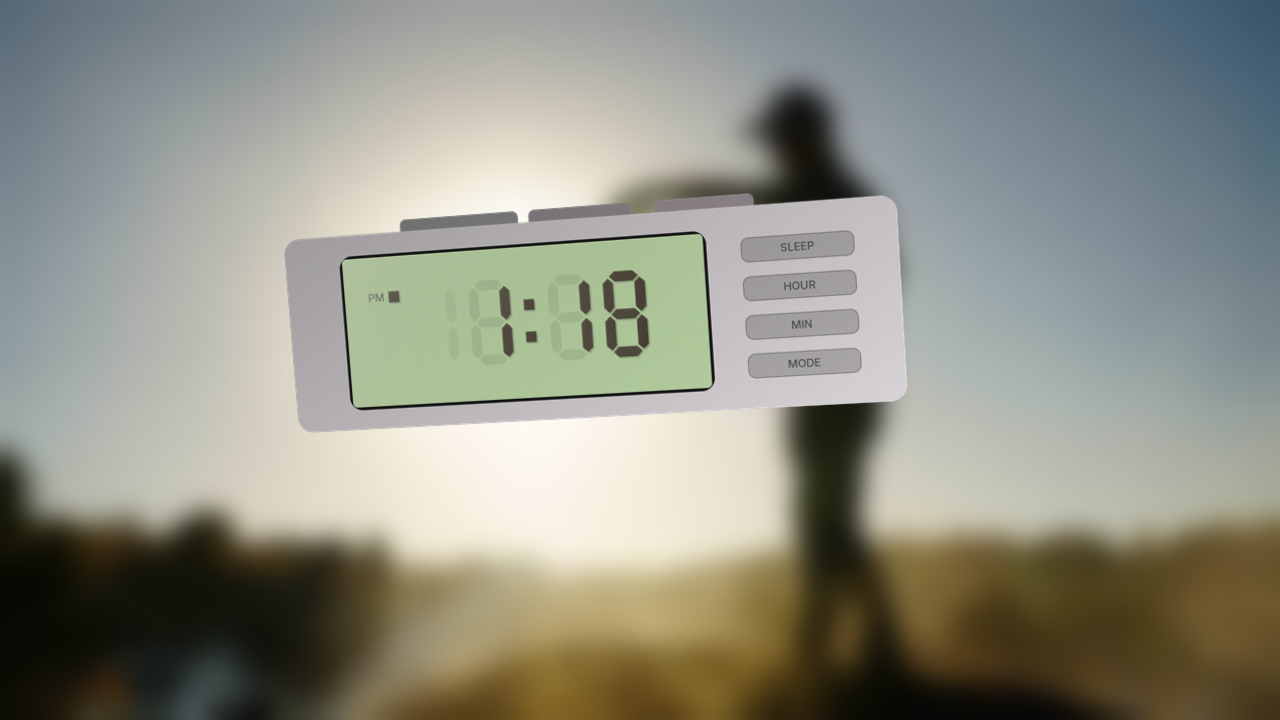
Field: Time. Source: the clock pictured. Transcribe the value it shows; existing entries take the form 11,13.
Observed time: 1,18
